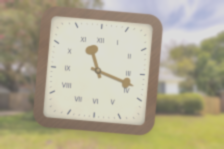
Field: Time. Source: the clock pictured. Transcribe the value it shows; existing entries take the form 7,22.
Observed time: 11,18
